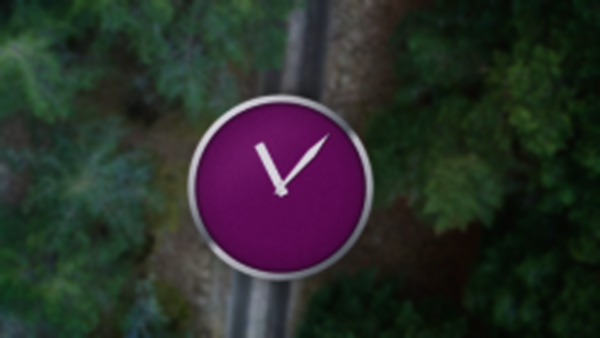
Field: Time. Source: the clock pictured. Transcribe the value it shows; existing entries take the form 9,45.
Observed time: 11,07
